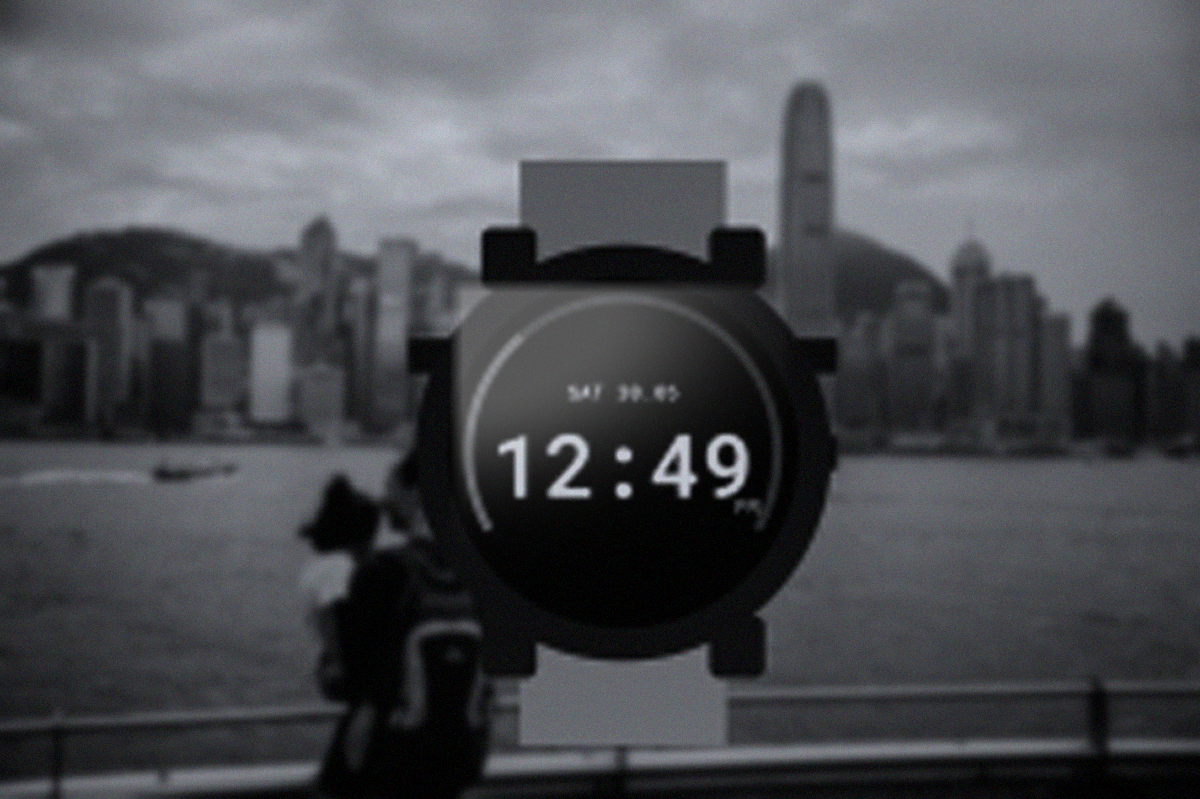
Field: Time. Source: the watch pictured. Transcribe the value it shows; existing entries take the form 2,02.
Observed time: 12,49
